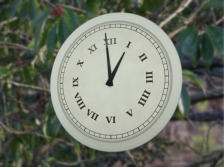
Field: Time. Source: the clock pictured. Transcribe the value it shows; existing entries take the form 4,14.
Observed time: 12,59
